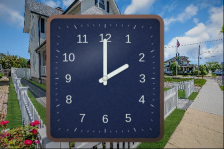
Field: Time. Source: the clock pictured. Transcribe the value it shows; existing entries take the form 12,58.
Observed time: 2,00
